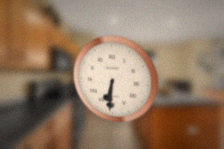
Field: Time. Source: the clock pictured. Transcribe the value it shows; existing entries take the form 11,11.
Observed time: 6,31
